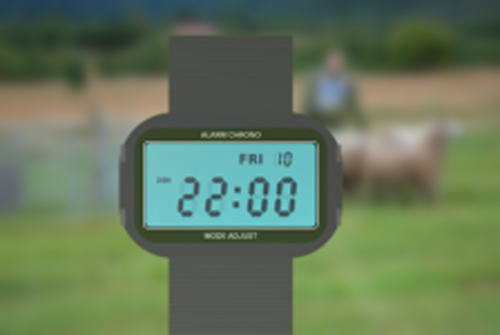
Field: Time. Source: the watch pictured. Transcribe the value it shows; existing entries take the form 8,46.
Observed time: 22,00
